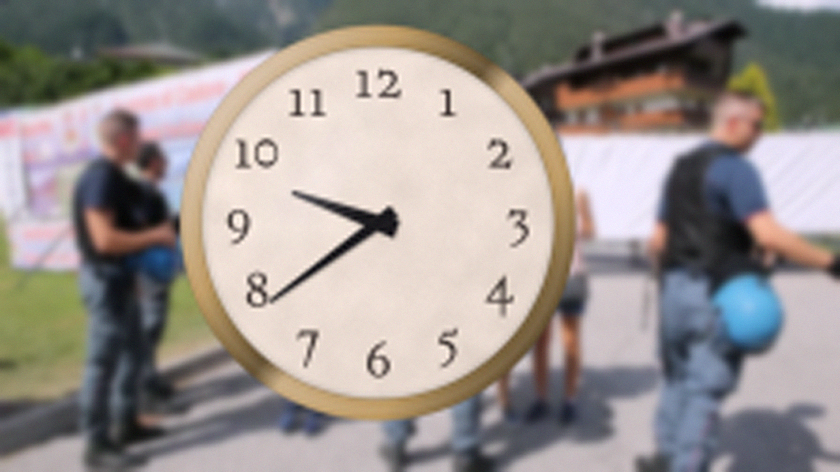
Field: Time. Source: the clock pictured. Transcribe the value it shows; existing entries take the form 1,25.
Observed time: 9,39
